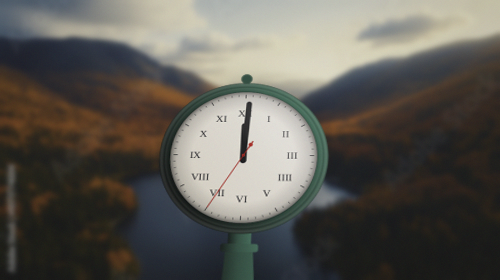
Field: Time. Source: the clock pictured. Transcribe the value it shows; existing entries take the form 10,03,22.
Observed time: 12,00,35
